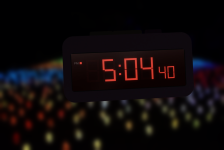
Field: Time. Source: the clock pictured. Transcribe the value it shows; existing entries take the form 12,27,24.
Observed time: 5,04,40
